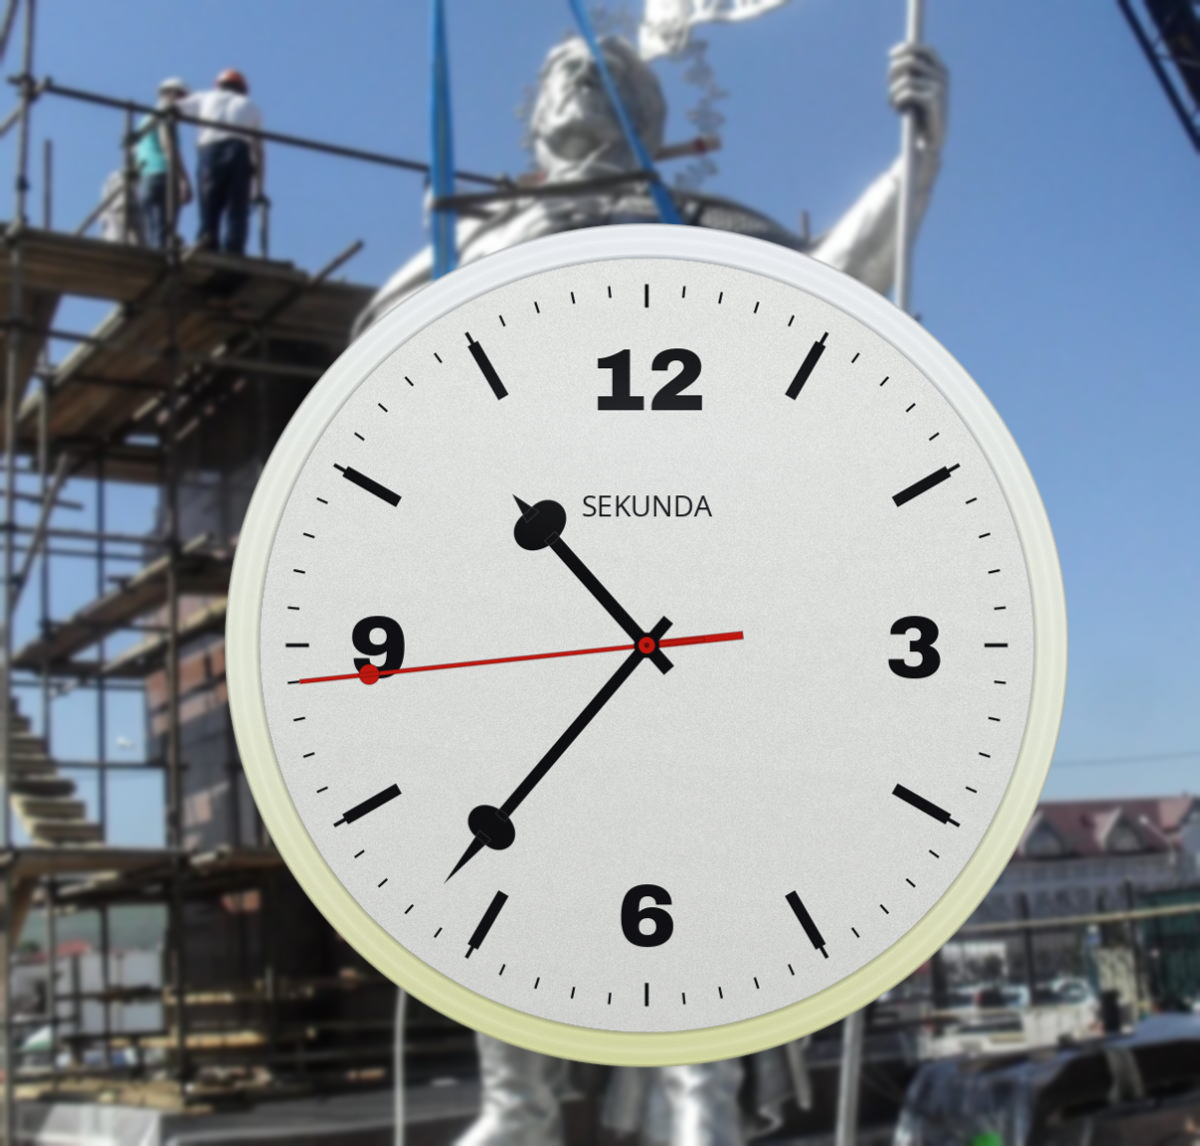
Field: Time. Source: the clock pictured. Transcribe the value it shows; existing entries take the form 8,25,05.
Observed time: 10,36,44
